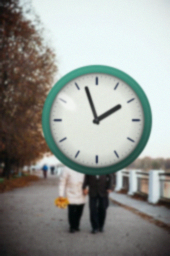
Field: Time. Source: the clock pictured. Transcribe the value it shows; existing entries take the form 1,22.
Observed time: 1,57
